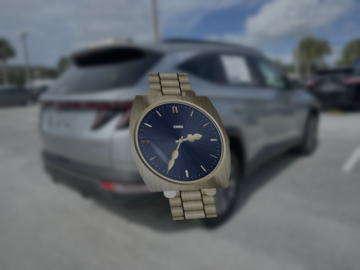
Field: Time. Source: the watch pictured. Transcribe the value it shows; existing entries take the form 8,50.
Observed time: 2,35
